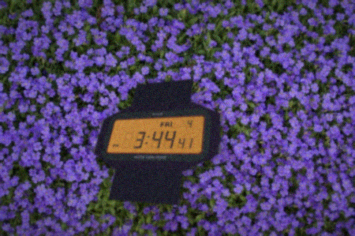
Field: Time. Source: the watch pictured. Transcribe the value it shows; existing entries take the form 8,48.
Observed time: 3,44
